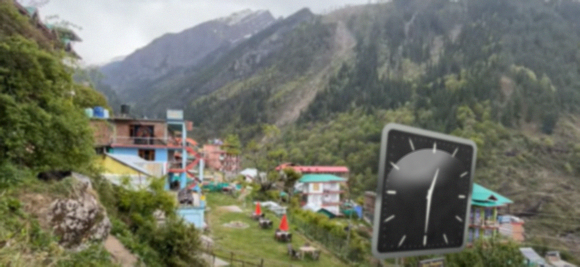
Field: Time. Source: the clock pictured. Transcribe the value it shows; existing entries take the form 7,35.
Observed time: 12,30
